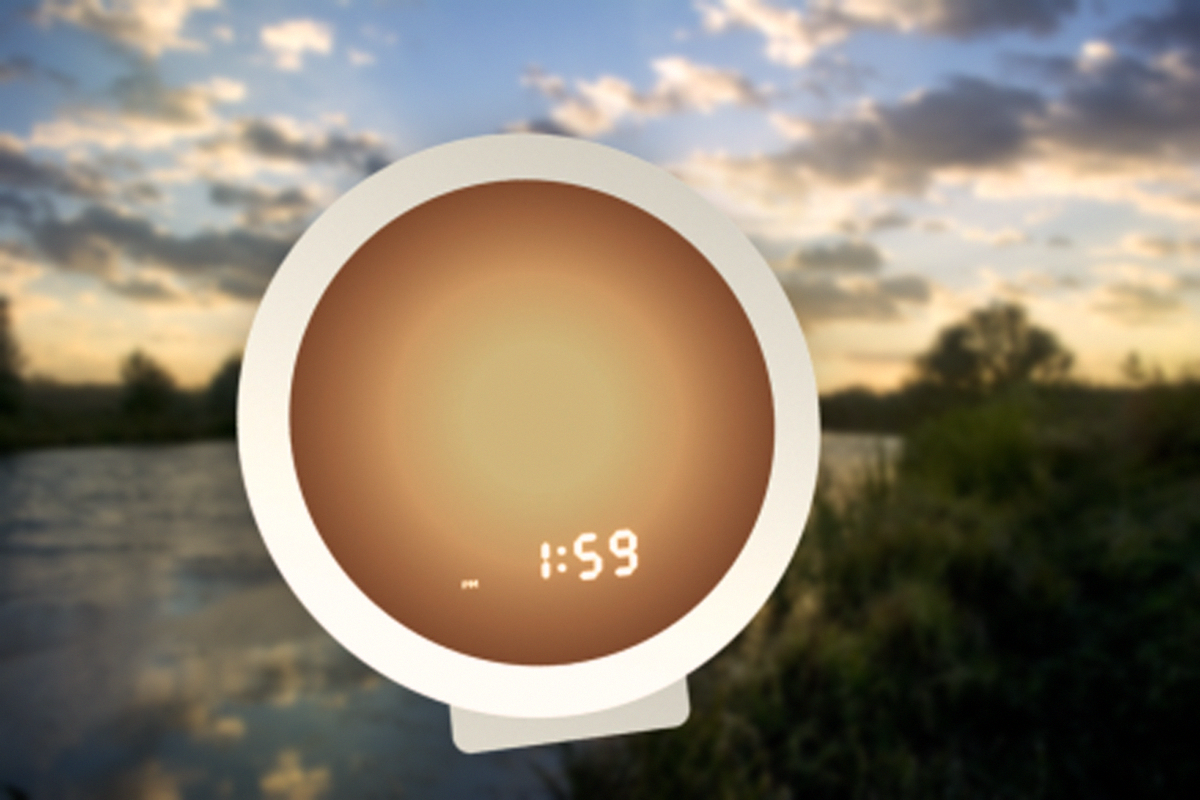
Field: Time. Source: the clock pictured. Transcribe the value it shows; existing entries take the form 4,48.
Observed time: 1,59
